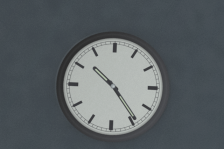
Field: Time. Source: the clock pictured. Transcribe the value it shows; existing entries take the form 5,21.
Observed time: 10,24
